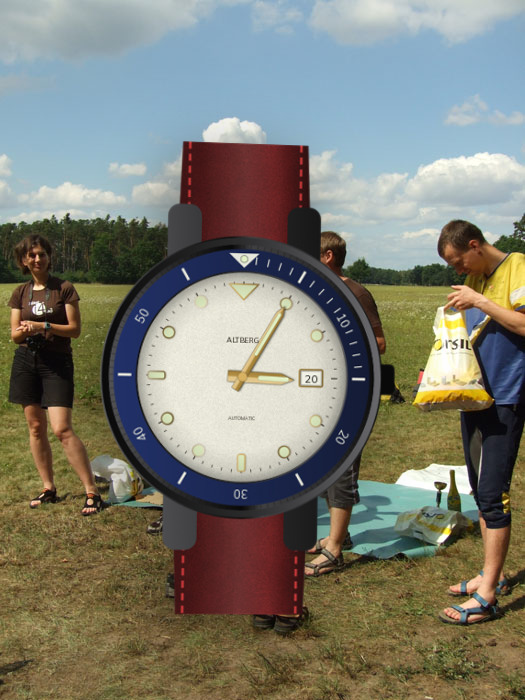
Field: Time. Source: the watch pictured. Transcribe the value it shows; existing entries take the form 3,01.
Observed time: 3,05
